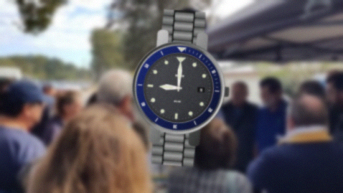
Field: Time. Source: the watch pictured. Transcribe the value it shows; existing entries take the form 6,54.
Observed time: 9,00
